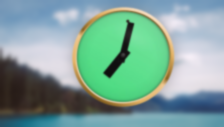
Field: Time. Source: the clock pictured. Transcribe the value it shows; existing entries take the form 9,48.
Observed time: 7,01
